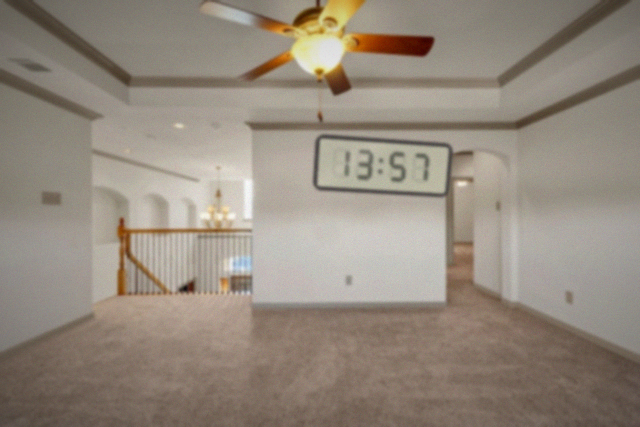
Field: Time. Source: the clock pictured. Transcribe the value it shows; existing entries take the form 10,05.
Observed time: 13,57
